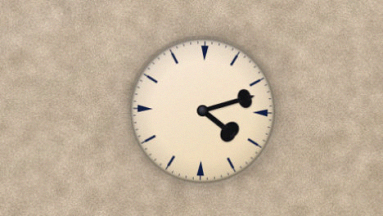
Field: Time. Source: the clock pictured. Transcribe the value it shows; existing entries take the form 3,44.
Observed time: 4,12
